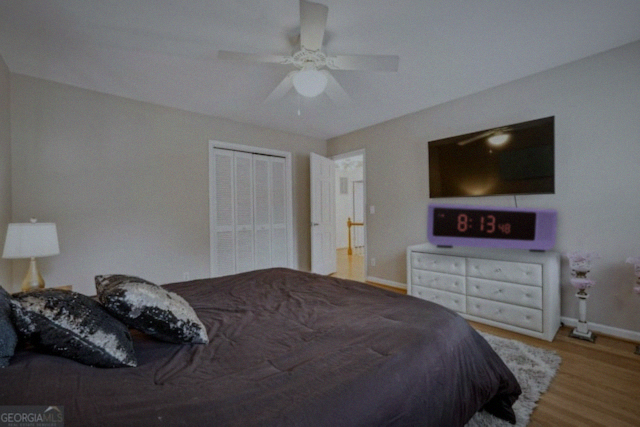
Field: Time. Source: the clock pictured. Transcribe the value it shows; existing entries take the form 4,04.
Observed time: 8,13
